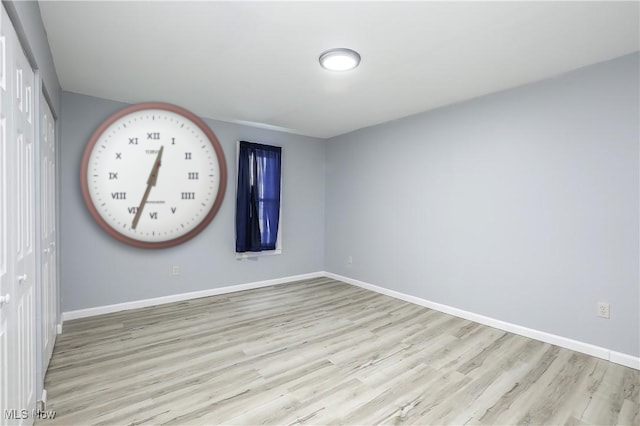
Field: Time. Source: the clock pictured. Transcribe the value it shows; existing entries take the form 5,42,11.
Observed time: 12,33,34
